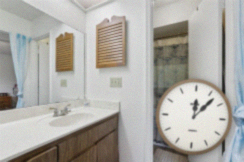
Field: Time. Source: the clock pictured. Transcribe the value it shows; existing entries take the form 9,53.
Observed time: 12,07
